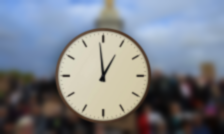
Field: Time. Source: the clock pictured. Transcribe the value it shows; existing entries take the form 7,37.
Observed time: 12,59
